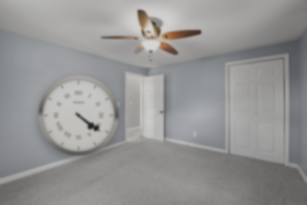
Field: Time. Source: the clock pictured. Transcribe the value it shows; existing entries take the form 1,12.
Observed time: 4,21
